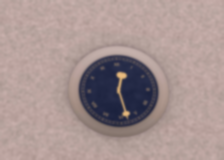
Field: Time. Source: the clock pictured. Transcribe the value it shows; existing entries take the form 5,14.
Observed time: 12,28
